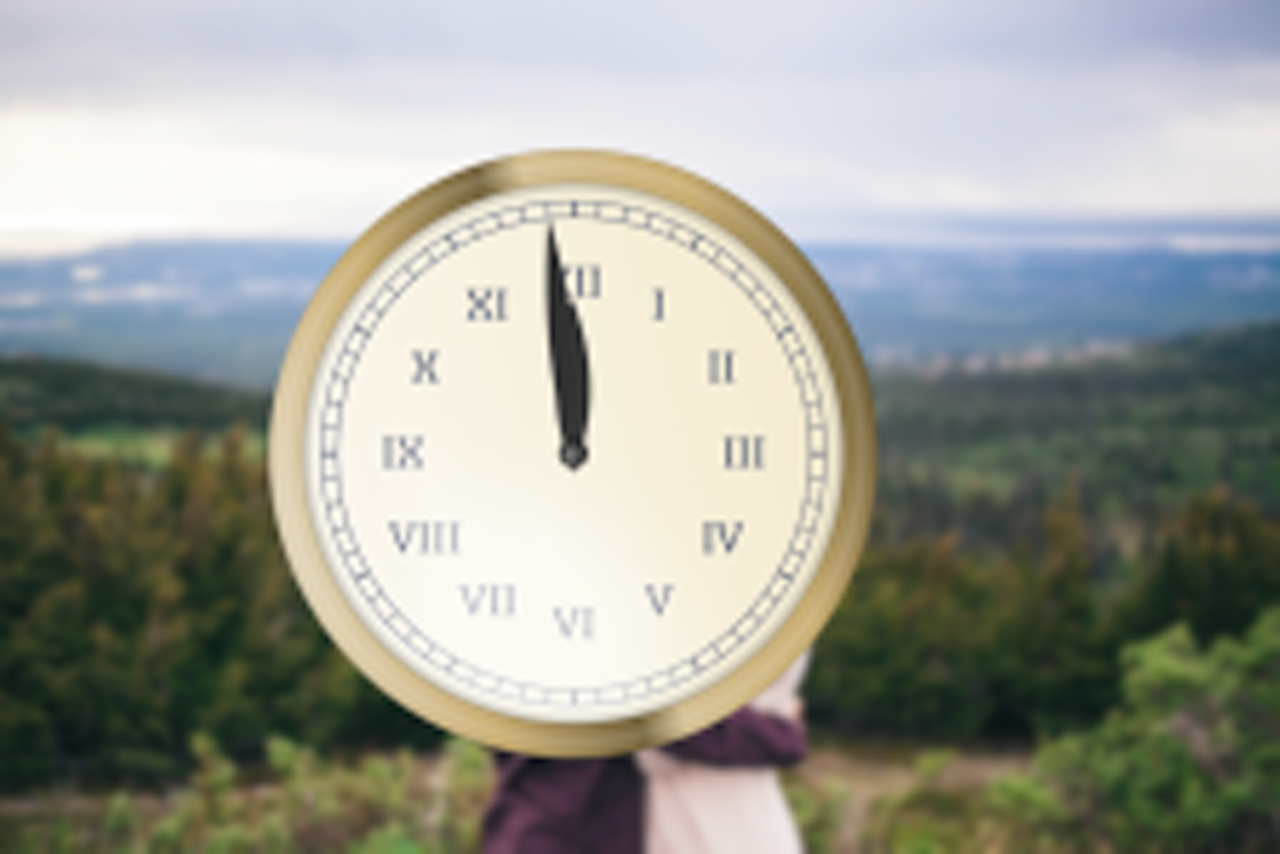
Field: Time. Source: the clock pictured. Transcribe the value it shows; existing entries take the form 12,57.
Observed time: 11,59
